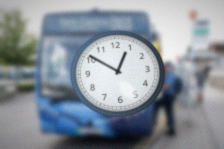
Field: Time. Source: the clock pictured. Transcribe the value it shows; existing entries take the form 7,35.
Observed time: 12,51
